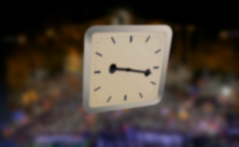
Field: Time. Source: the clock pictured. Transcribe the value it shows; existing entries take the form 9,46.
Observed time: 9,17
